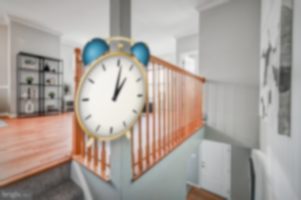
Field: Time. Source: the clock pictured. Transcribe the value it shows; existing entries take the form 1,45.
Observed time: 1,01
